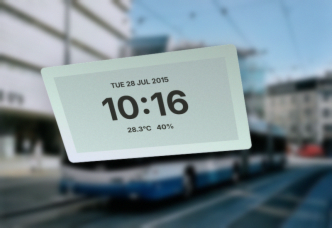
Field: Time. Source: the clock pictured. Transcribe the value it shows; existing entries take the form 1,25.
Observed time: 10,16
